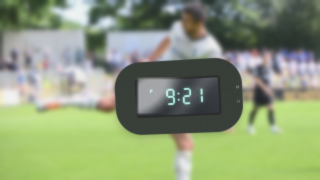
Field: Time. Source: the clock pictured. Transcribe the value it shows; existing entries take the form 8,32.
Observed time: 9,21
